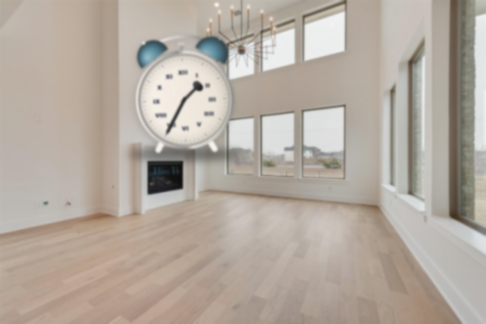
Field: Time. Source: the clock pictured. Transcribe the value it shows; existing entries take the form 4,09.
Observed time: 1,35
